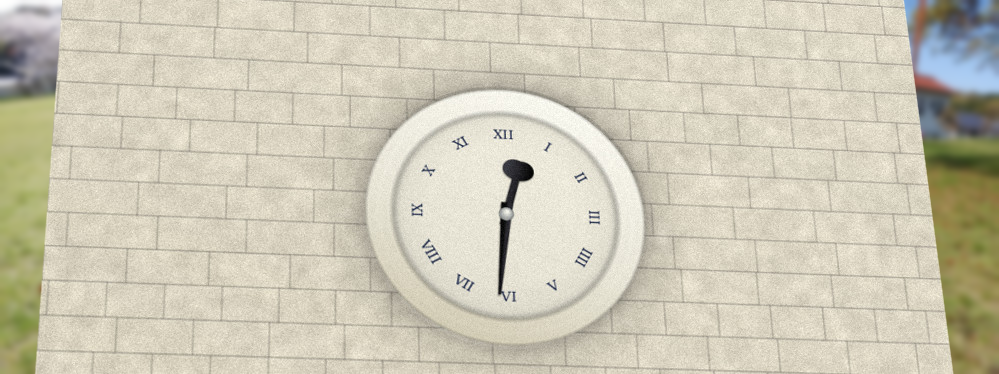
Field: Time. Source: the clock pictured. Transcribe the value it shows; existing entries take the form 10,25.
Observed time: 12,31
